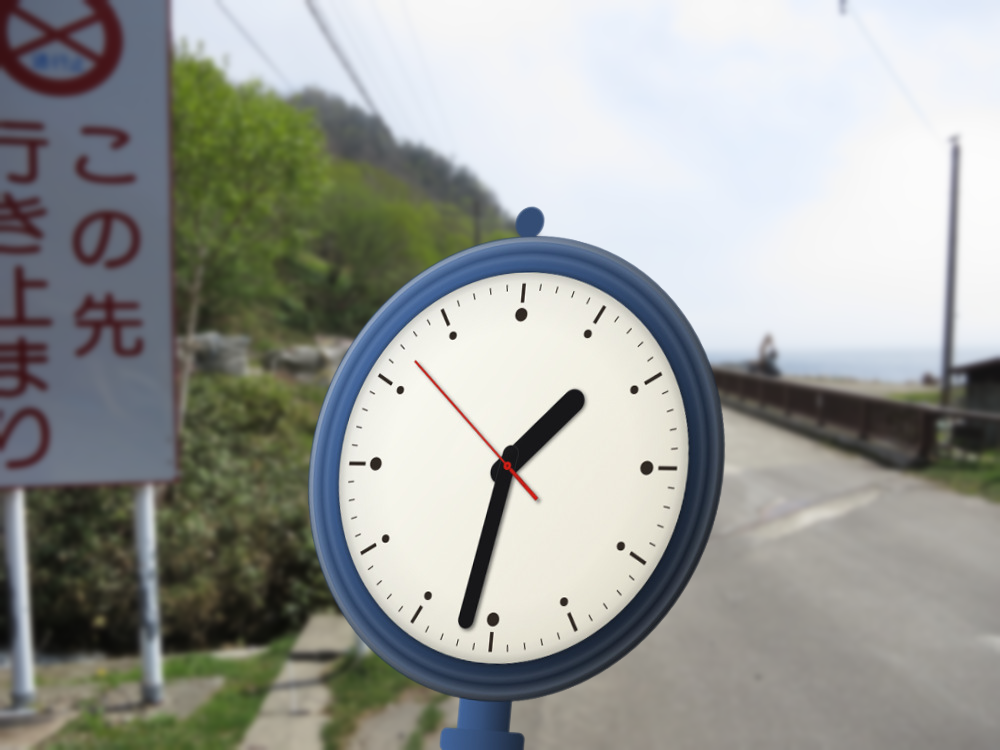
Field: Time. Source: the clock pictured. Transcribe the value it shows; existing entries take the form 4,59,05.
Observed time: 1,31,52
